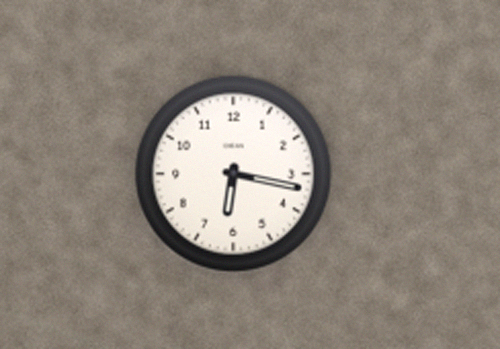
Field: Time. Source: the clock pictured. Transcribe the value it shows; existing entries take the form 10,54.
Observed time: 6,17
